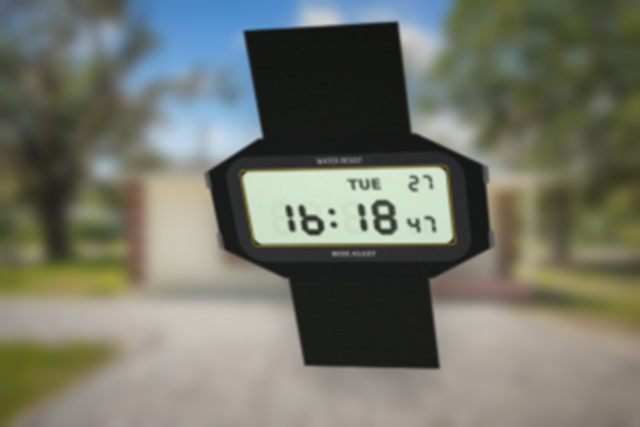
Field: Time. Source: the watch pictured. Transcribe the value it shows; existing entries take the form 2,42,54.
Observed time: 16,18,47
